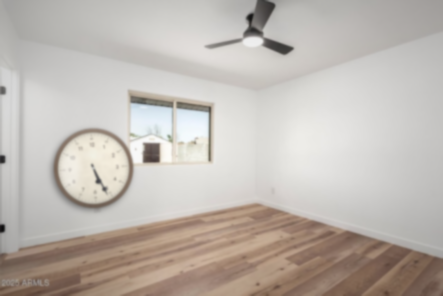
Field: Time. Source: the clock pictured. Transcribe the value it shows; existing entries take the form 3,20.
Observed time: 5,26
